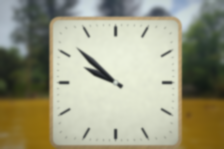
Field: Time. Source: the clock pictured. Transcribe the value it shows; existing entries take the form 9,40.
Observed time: 9,52
